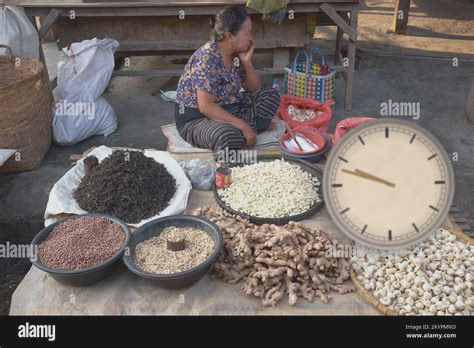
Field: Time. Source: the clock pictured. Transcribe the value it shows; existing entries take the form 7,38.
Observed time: 9,48
